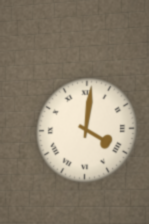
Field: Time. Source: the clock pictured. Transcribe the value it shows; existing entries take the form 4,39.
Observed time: 4,01
